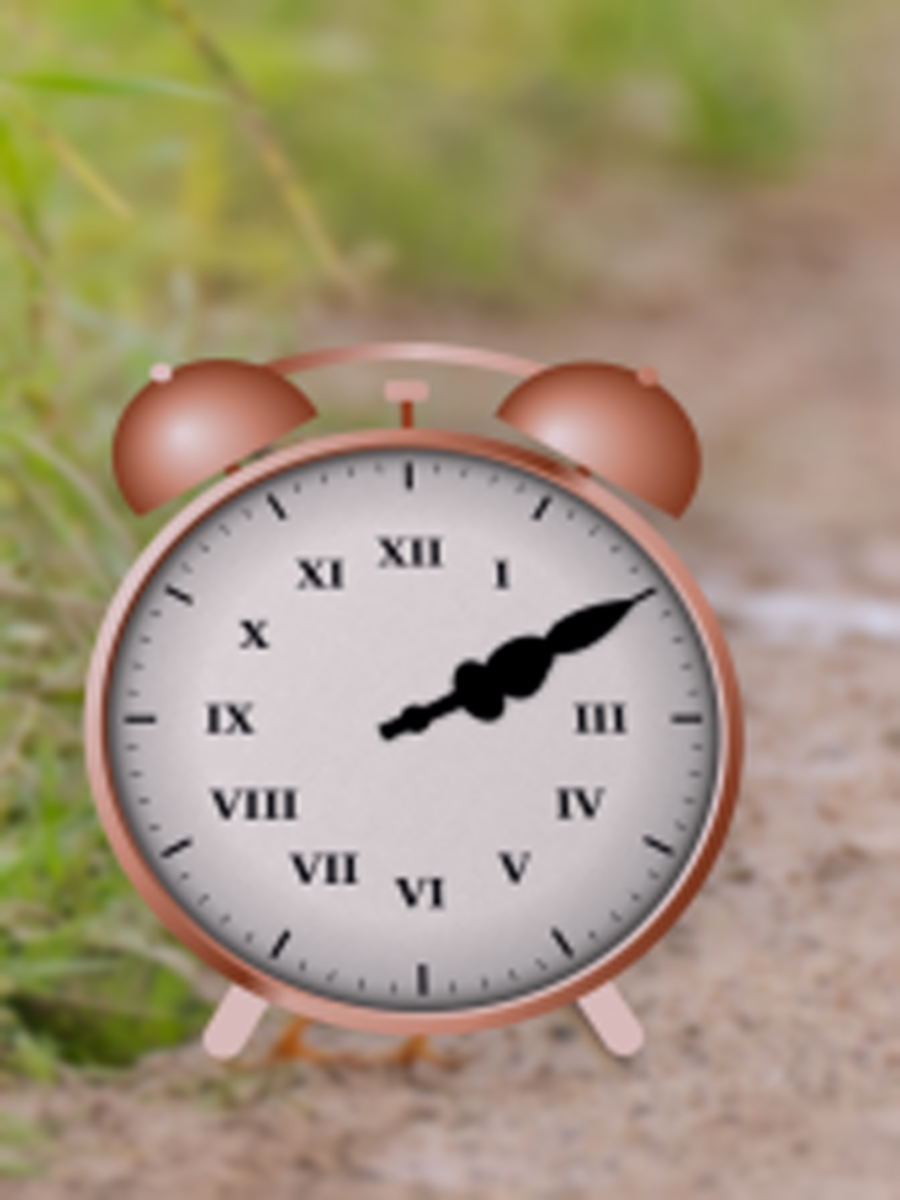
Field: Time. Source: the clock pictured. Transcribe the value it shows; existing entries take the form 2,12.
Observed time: 2,10
